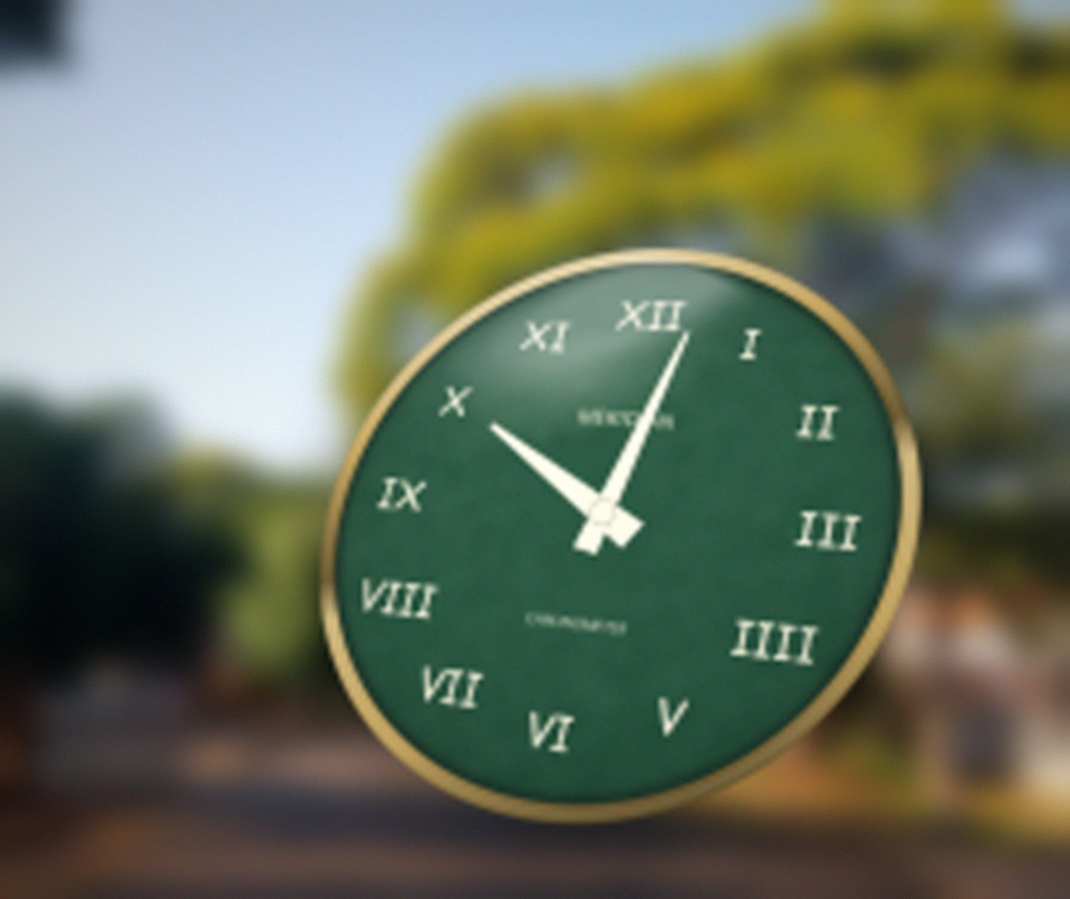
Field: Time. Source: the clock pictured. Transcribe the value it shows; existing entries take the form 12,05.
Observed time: 10,02
